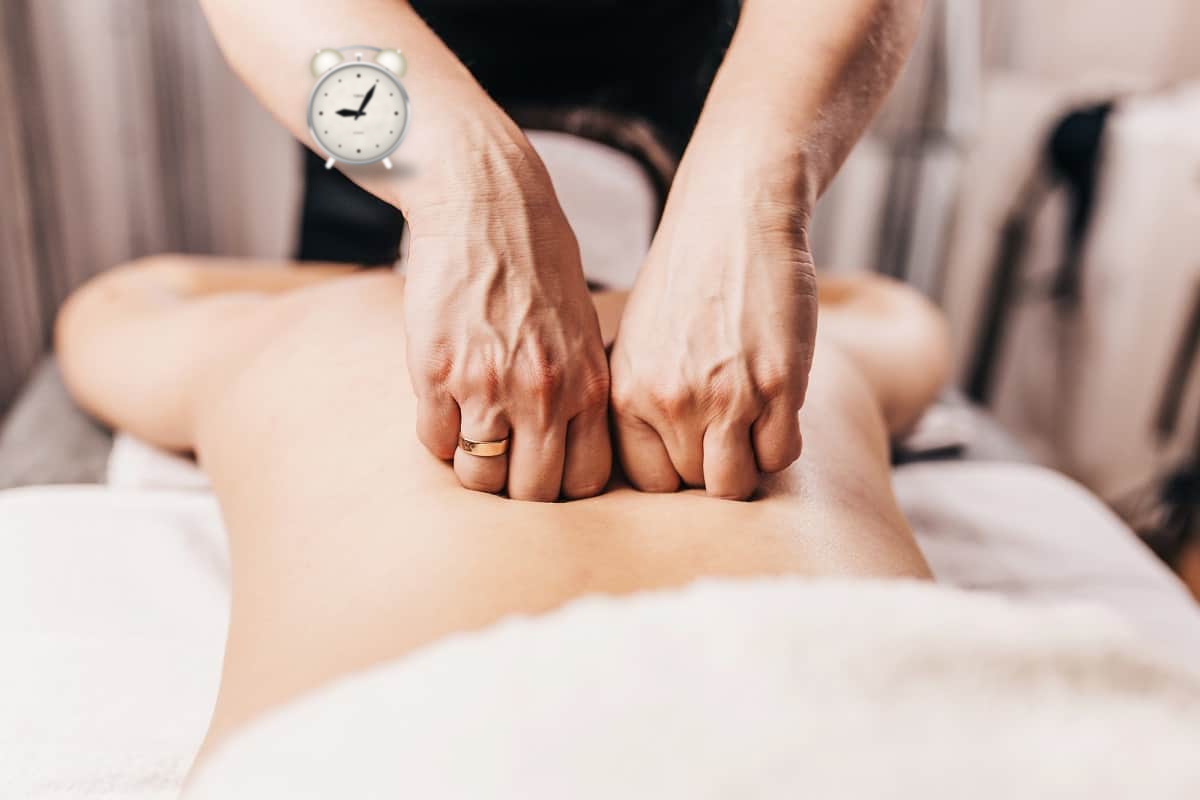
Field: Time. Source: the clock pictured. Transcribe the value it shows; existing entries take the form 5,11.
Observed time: 9,05
